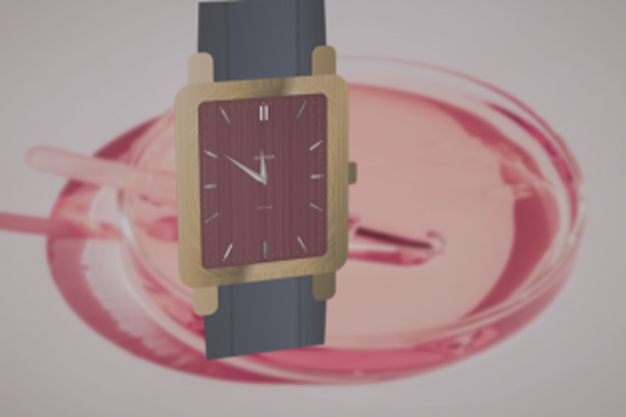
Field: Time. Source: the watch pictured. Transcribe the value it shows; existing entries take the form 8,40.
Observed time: 11,51
